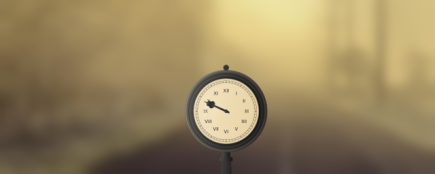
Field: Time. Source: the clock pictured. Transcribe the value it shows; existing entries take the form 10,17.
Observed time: 9,49
